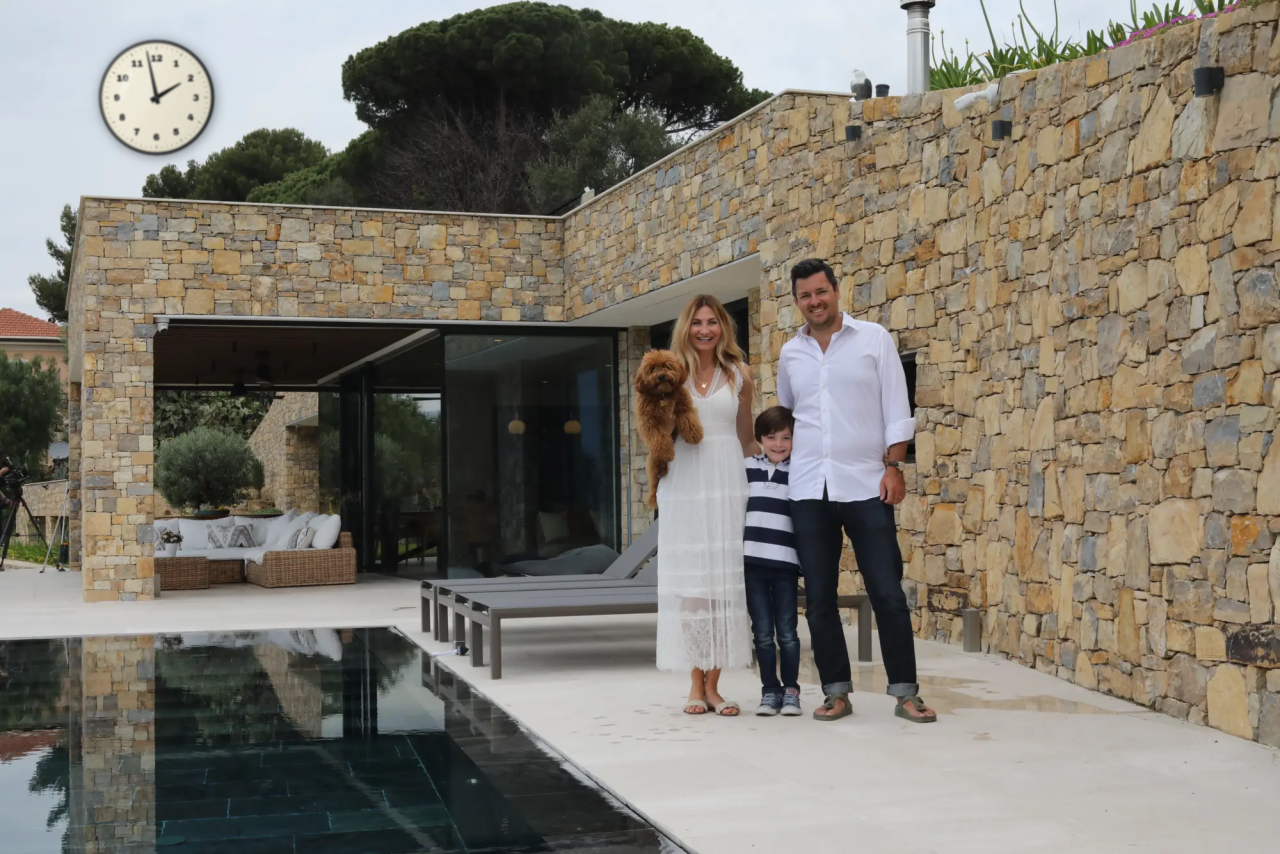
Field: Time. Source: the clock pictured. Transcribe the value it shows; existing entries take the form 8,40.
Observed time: 1,58
